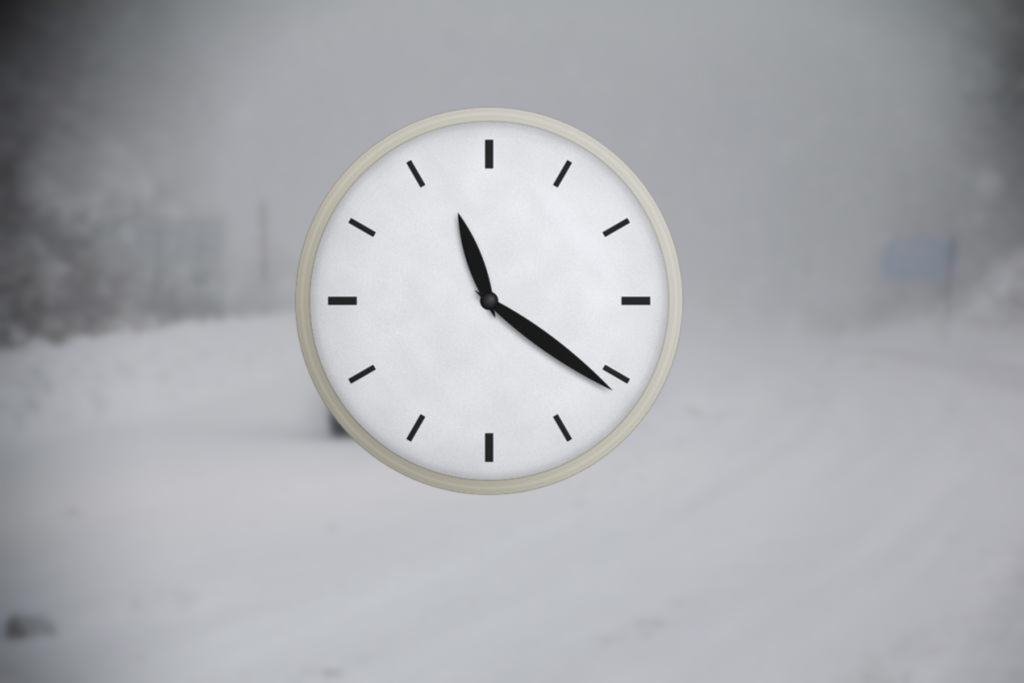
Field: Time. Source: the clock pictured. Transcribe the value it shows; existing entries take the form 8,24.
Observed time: 11,21
